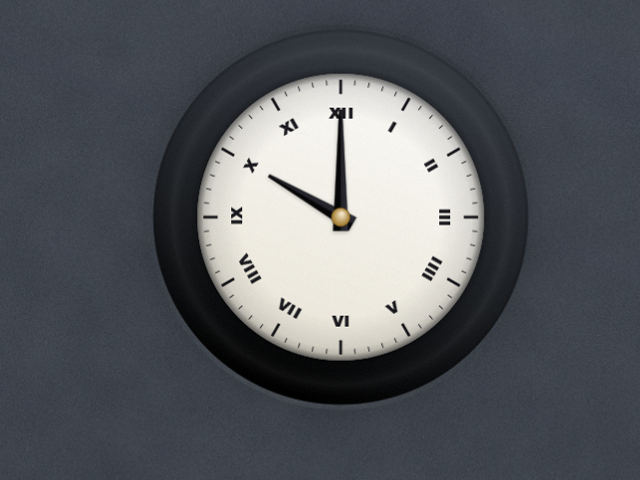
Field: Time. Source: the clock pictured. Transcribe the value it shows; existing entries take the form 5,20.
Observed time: 10,00
